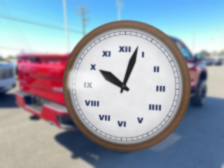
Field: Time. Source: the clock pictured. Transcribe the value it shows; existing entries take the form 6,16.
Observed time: 10,03
